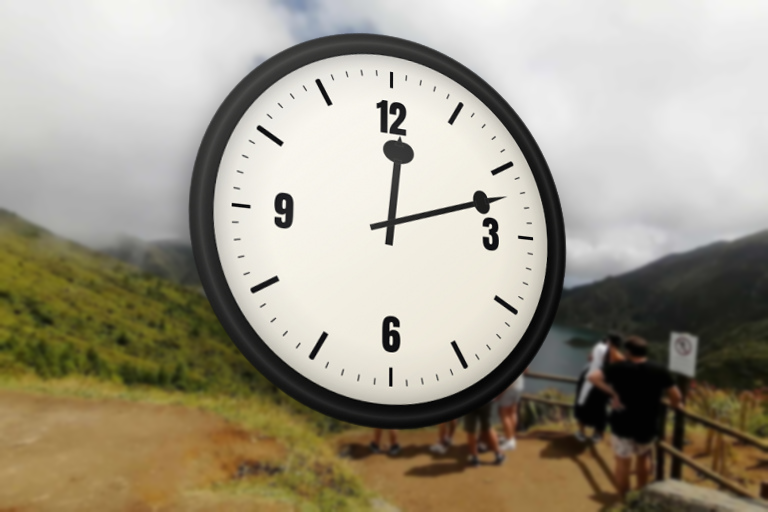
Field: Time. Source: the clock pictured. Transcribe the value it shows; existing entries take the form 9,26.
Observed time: 12,12
